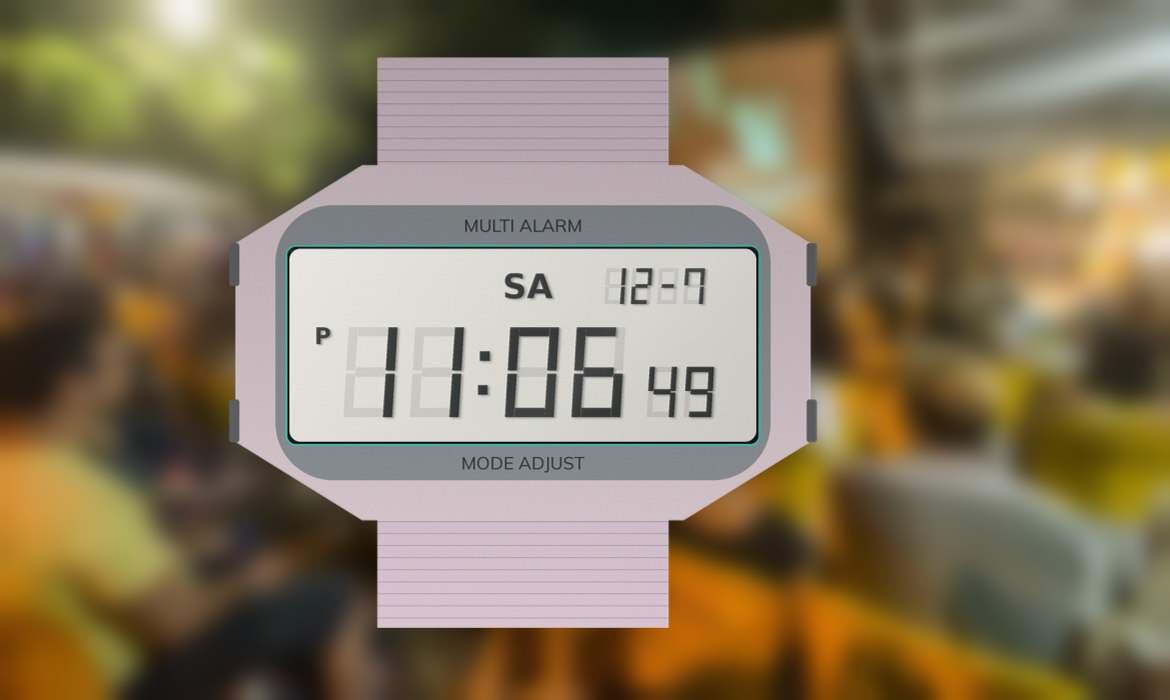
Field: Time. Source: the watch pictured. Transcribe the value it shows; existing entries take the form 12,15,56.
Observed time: 11,06,49
